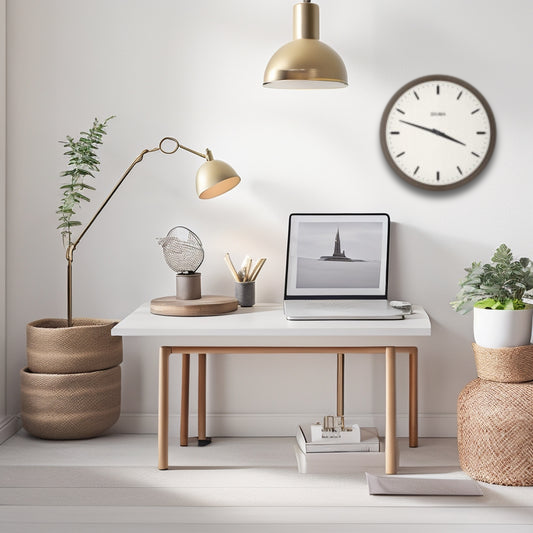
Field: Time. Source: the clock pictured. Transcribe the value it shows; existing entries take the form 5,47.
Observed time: 3,48
